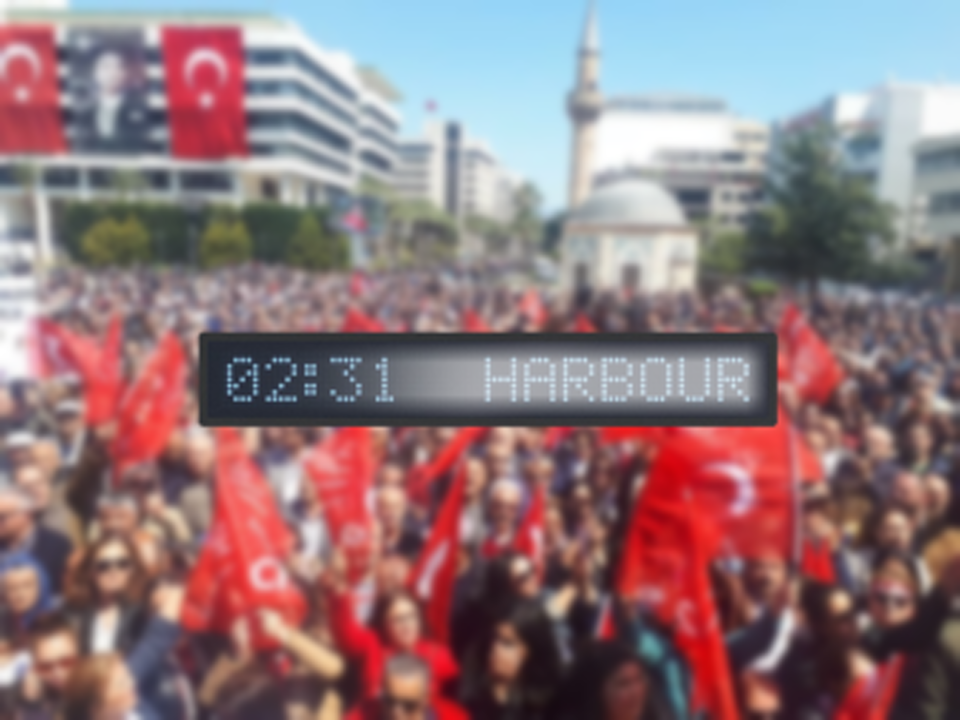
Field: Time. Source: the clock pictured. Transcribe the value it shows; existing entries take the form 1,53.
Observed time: 2,31
